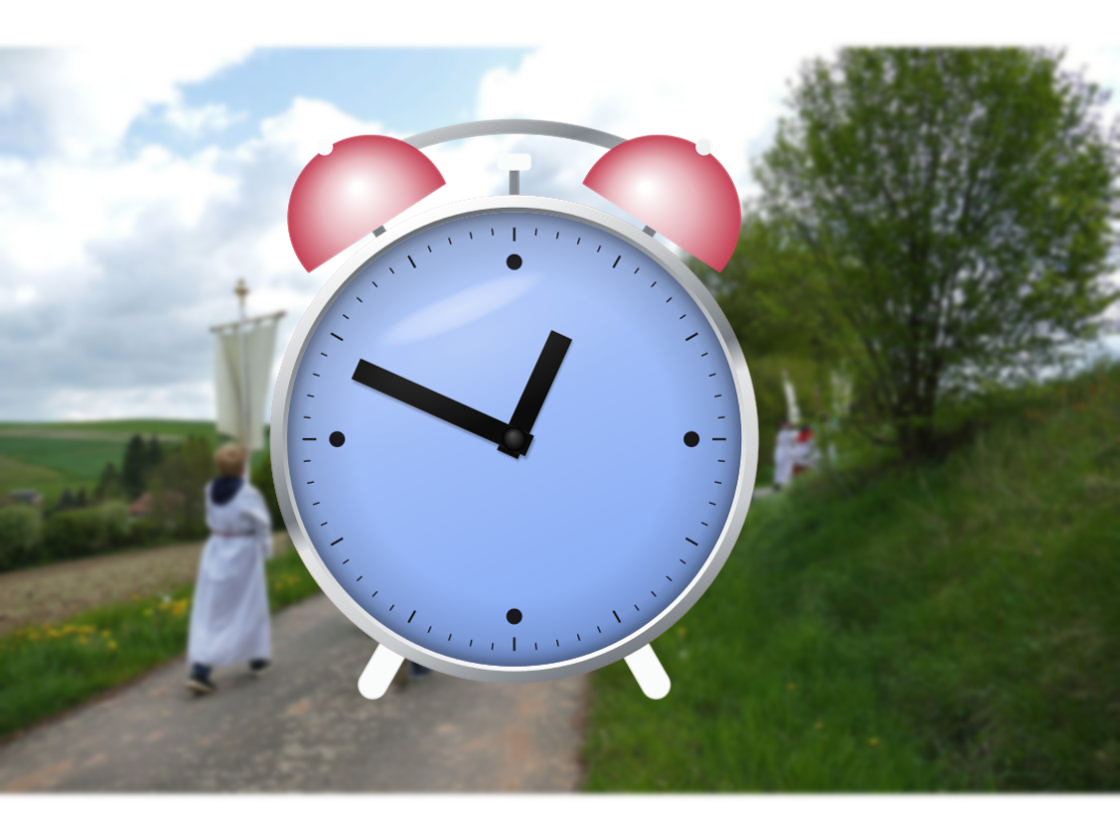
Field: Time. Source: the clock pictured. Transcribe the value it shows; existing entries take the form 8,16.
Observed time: 12,49
